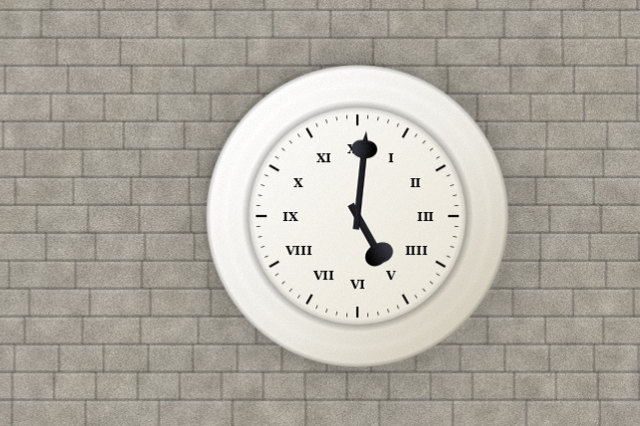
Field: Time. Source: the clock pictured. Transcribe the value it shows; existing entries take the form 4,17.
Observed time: 5,01
